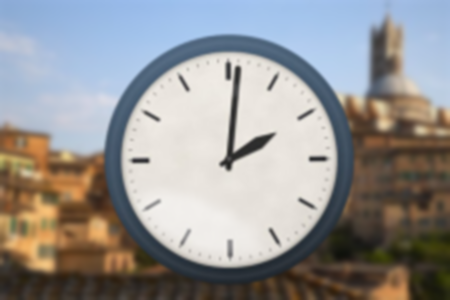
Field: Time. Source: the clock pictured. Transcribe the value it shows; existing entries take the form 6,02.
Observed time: 2,01
